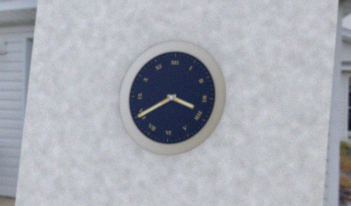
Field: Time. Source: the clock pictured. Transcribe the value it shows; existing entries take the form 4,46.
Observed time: 3,40
